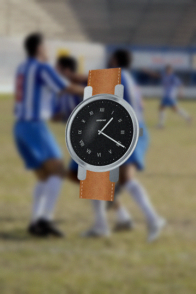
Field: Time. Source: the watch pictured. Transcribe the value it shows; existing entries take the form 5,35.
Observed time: 1,20
